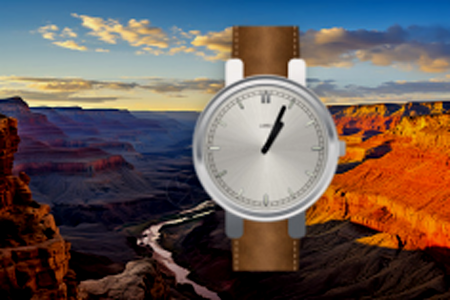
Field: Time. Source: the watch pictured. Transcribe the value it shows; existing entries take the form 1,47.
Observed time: 1,04
